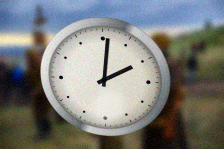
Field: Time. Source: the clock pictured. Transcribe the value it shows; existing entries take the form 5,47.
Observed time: 2,01
